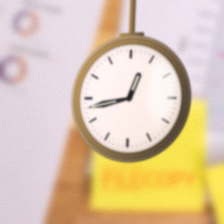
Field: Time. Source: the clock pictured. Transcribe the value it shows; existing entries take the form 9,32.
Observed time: 12,43
